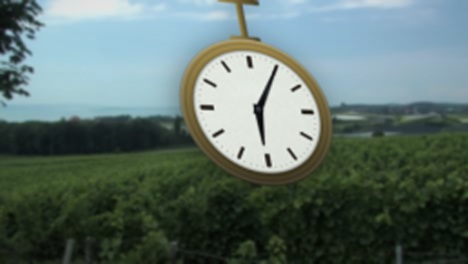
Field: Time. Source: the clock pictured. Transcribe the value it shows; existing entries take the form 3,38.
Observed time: 6,05
